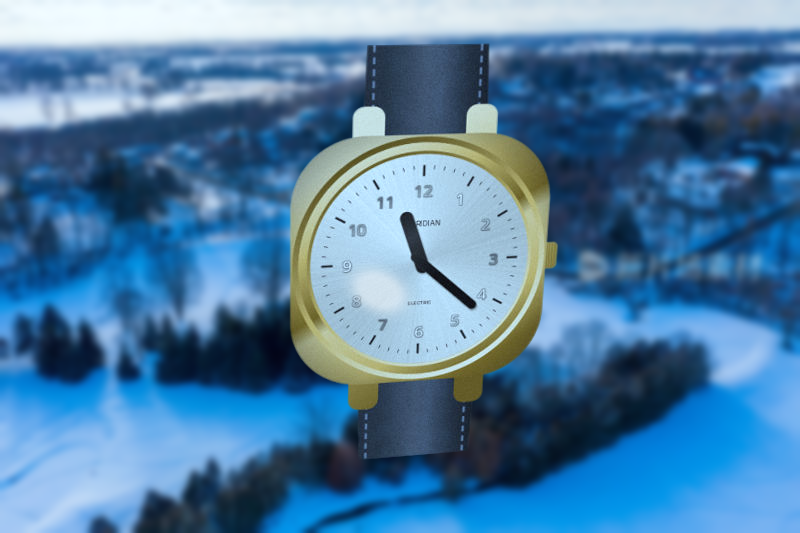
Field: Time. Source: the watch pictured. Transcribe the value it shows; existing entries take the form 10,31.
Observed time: 11,22
